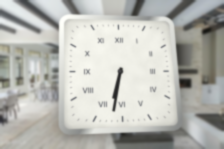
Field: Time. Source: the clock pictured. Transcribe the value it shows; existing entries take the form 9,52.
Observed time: 6,32
